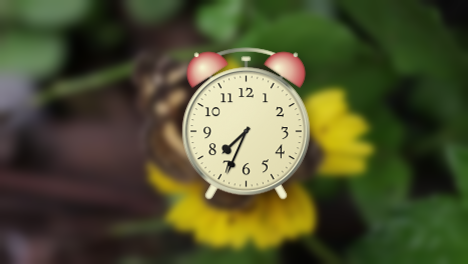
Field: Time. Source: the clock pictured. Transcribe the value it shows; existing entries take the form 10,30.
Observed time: 7,34
